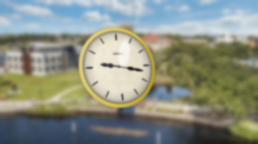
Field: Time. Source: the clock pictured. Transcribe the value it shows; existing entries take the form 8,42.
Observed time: 9,17
